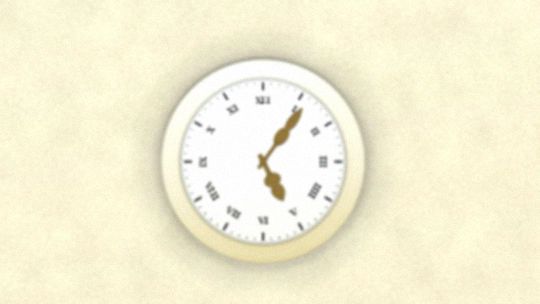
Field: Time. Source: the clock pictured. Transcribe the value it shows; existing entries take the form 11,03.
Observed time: 5,06
